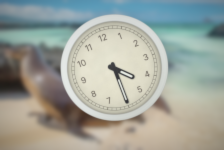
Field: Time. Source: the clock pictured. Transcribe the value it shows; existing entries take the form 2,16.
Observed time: 4,30
